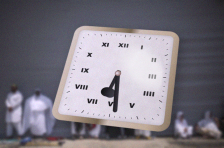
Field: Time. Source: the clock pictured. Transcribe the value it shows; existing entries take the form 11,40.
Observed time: 6,29
